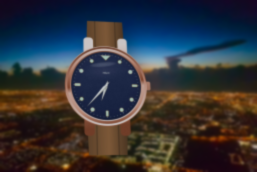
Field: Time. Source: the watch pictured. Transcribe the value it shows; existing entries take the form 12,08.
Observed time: 6,37
